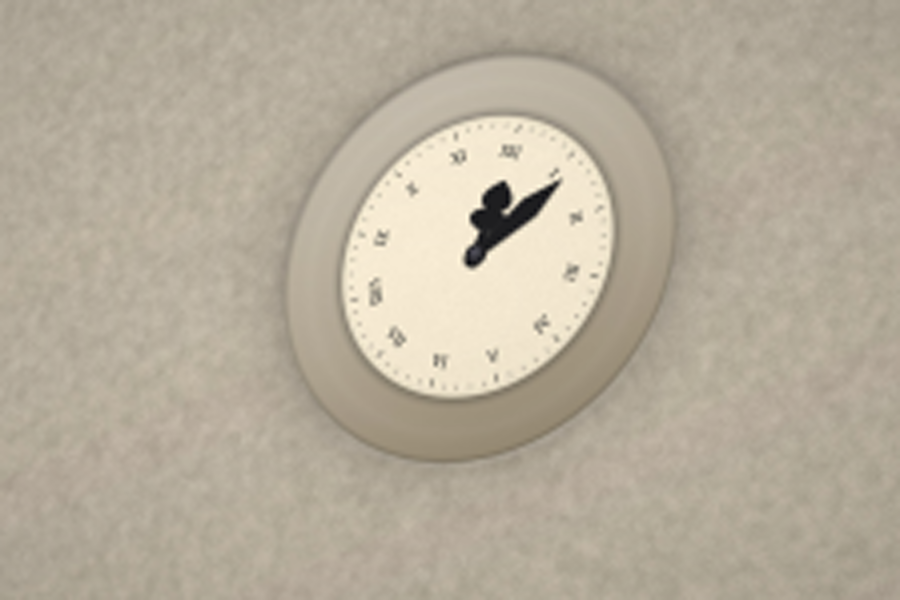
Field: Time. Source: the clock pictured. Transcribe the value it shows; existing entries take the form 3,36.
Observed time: 12,06
